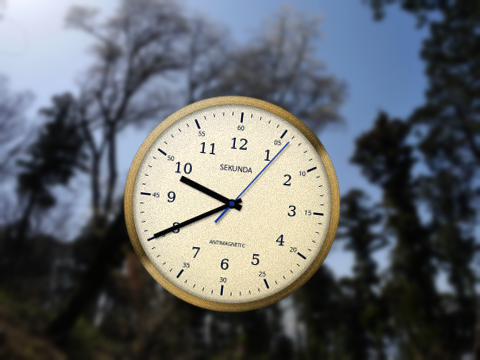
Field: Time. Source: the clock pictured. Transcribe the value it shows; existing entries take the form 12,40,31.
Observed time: 9,40,06
